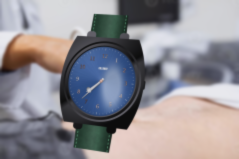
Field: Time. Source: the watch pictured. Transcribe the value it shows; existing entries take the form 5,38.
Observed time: 7,37
